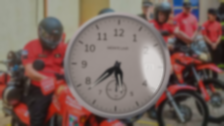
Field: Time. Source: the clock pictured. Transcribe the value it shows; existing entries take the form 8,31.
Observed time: 5,38
